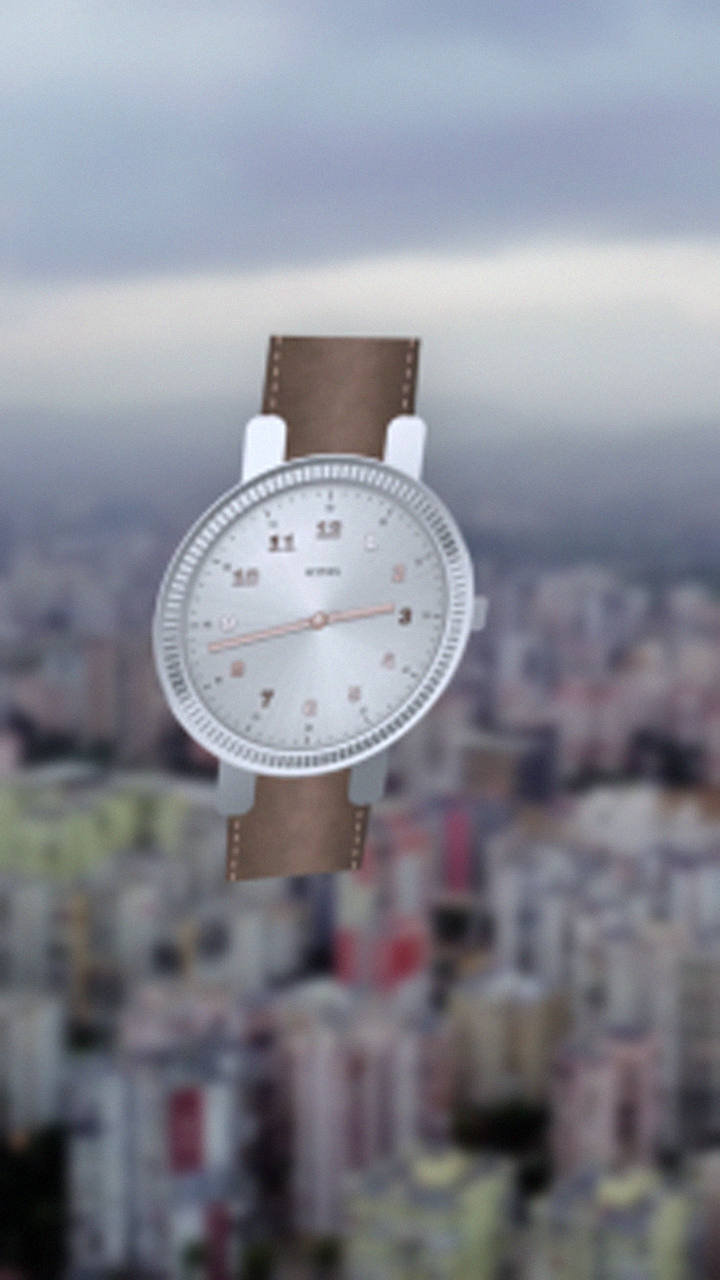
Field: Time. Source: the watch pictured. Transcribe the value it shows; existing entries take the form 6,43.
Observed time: 2,43
